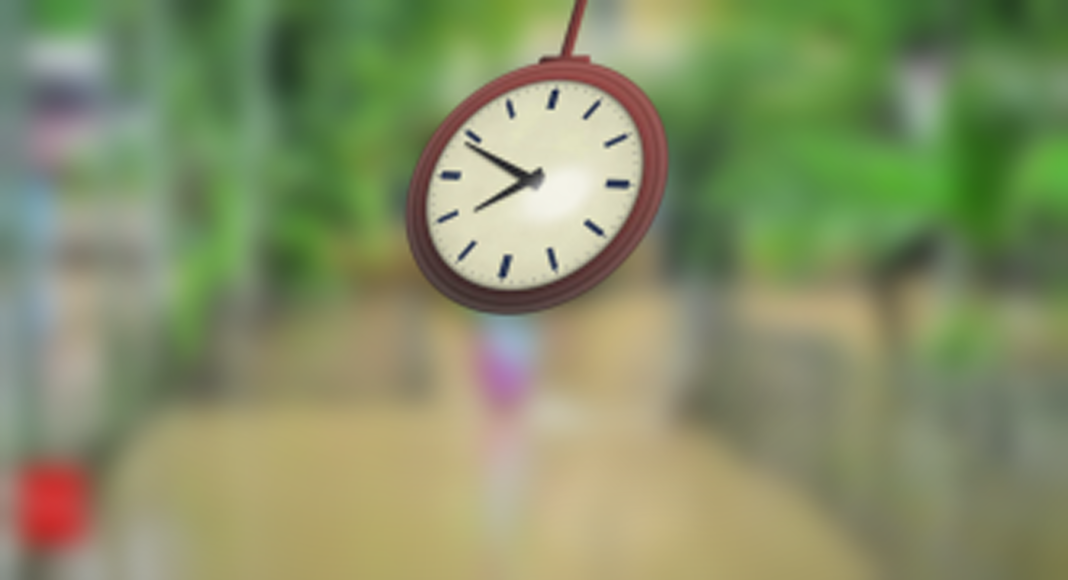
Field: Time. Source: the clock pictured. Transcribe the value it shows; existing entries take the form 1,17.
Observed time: 7,49
